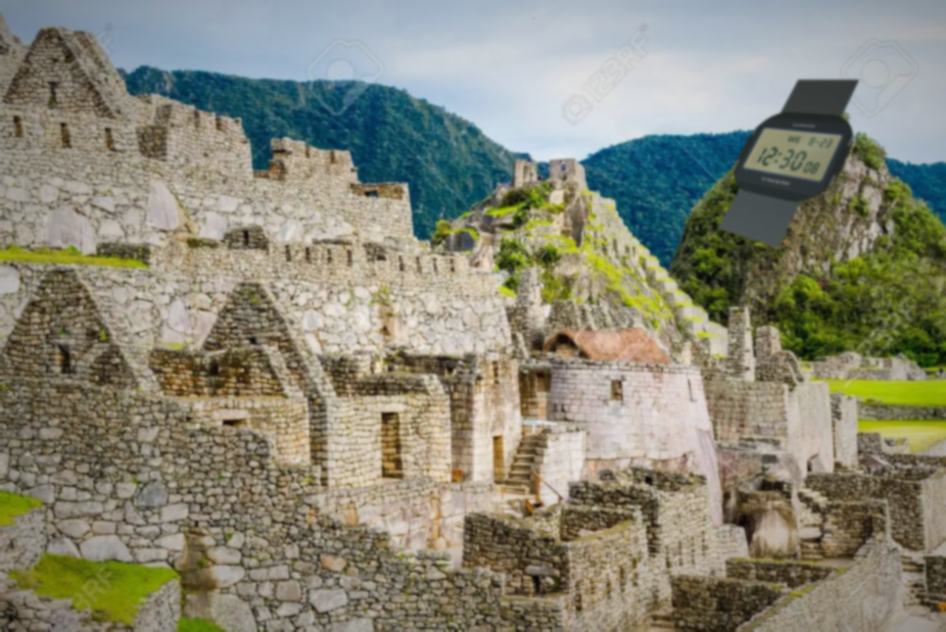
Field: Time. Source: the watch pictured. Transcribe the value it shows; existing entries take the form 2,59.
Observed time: 12,30
